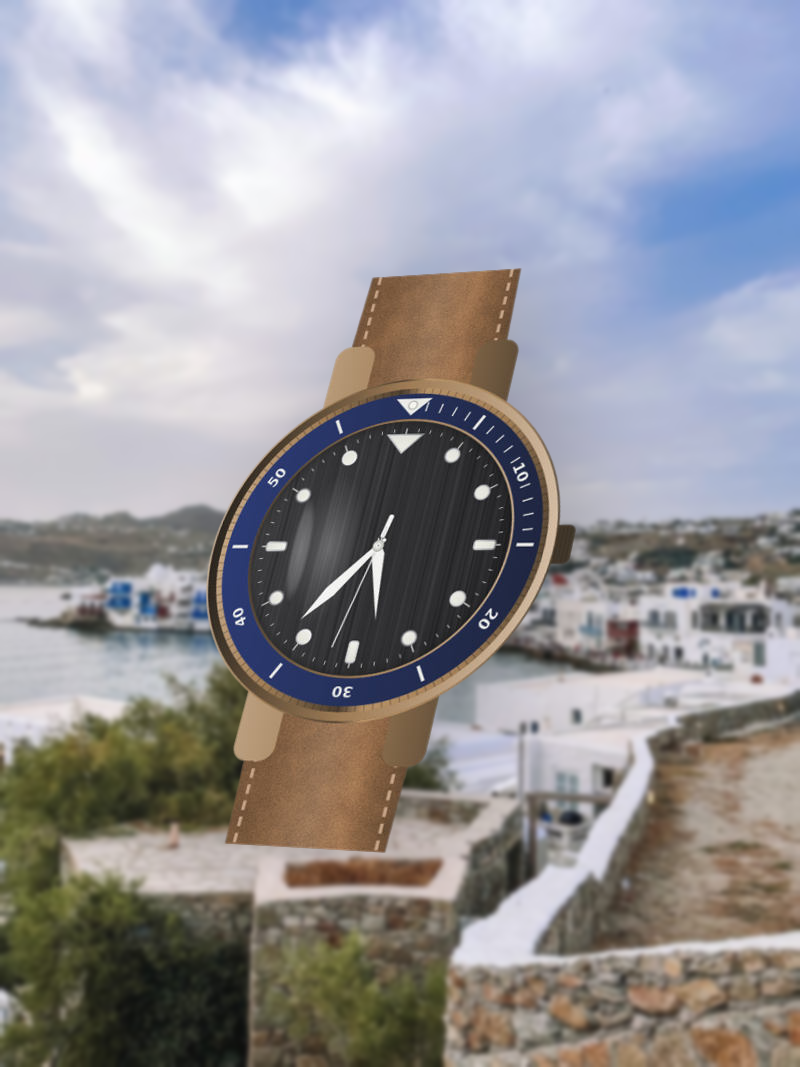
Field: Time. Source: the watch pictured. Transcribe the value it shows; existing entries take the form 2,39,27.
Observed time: 5,36,32
